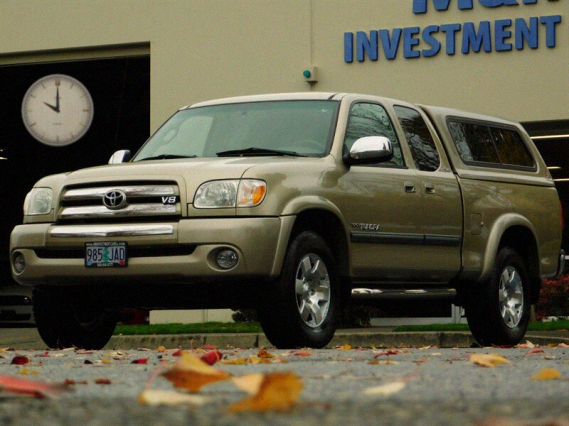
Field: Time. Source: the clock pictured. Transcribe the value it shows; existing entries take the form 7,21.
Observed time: 10,00
